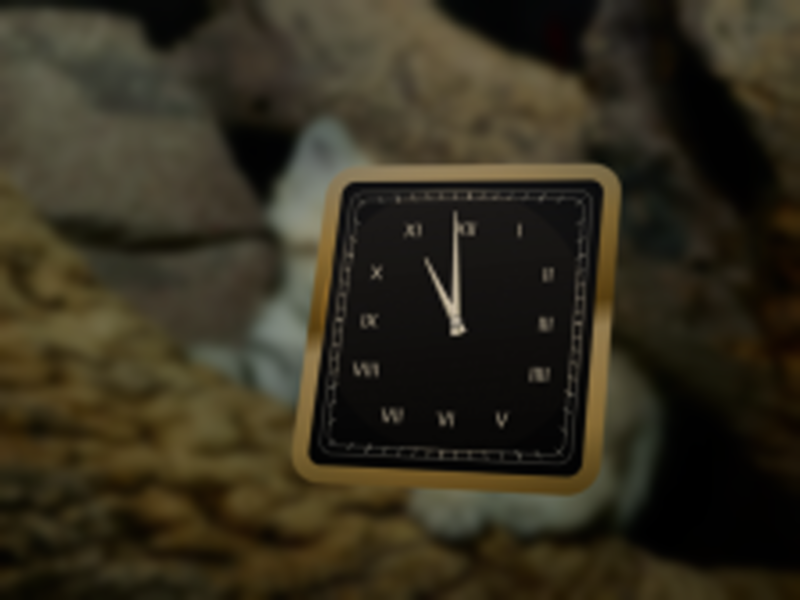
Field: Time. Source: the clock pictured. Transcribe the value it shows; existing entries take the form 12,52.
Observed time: 10,59
